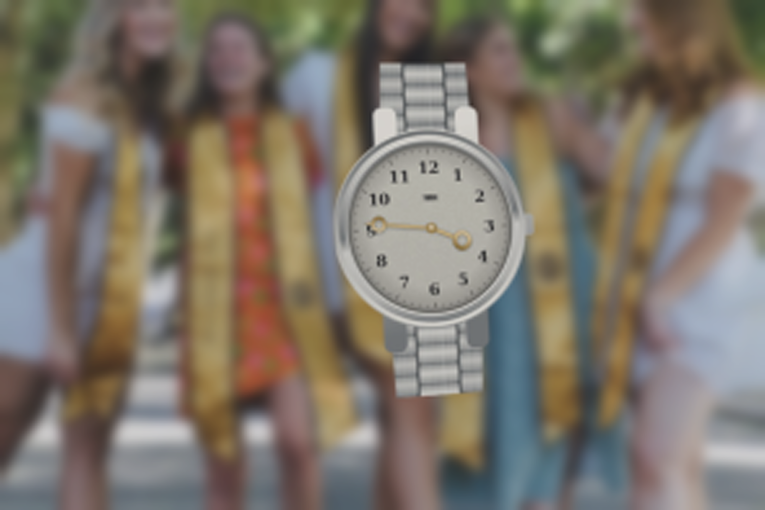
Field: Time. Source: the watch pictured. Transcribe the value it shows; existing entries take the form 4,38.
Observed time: 3,46
